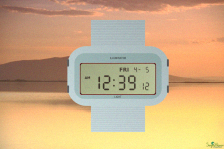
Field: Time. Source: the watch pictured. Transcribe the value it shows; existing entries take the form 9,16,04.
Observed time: 12,39,12
